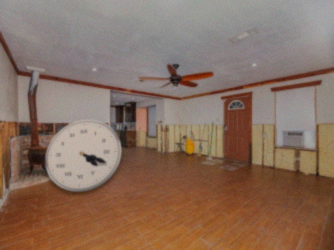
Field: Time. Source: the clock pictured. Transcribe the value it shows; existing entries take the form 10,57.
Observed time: 4,19
